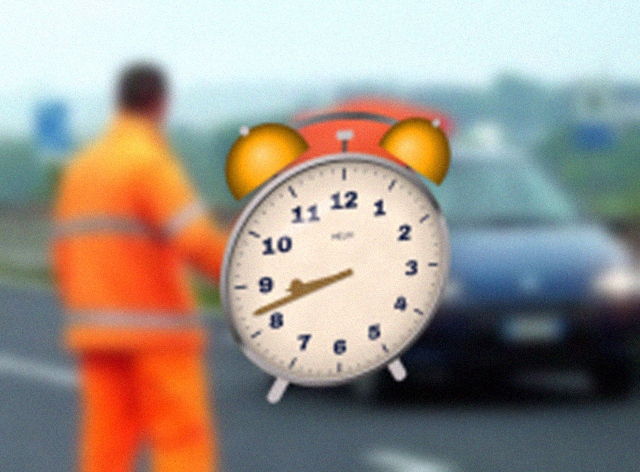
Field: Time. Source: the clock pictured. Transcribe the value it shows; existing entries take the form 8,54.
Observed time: 8,42
